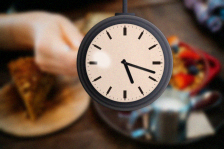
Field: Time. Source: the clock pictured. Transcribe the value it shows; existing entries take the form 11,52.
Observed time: 5,18
